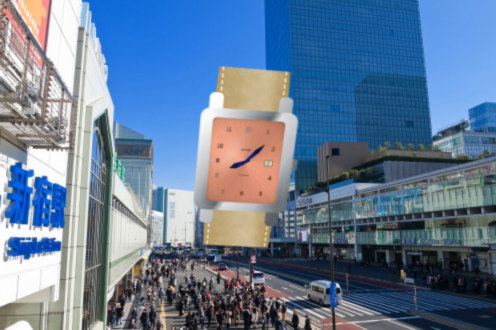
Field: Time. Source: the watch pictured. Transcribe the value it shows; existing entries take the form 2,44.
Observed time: 8,07
